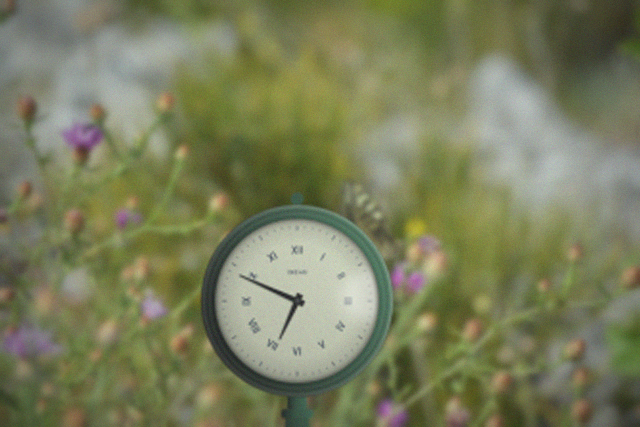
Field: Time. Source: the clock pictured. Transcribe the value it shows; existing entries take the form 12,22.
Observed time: 6,49
